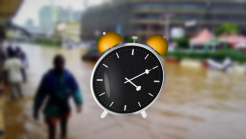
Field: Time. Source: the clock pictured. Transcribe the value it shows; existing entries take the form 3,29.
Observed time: 4,10
